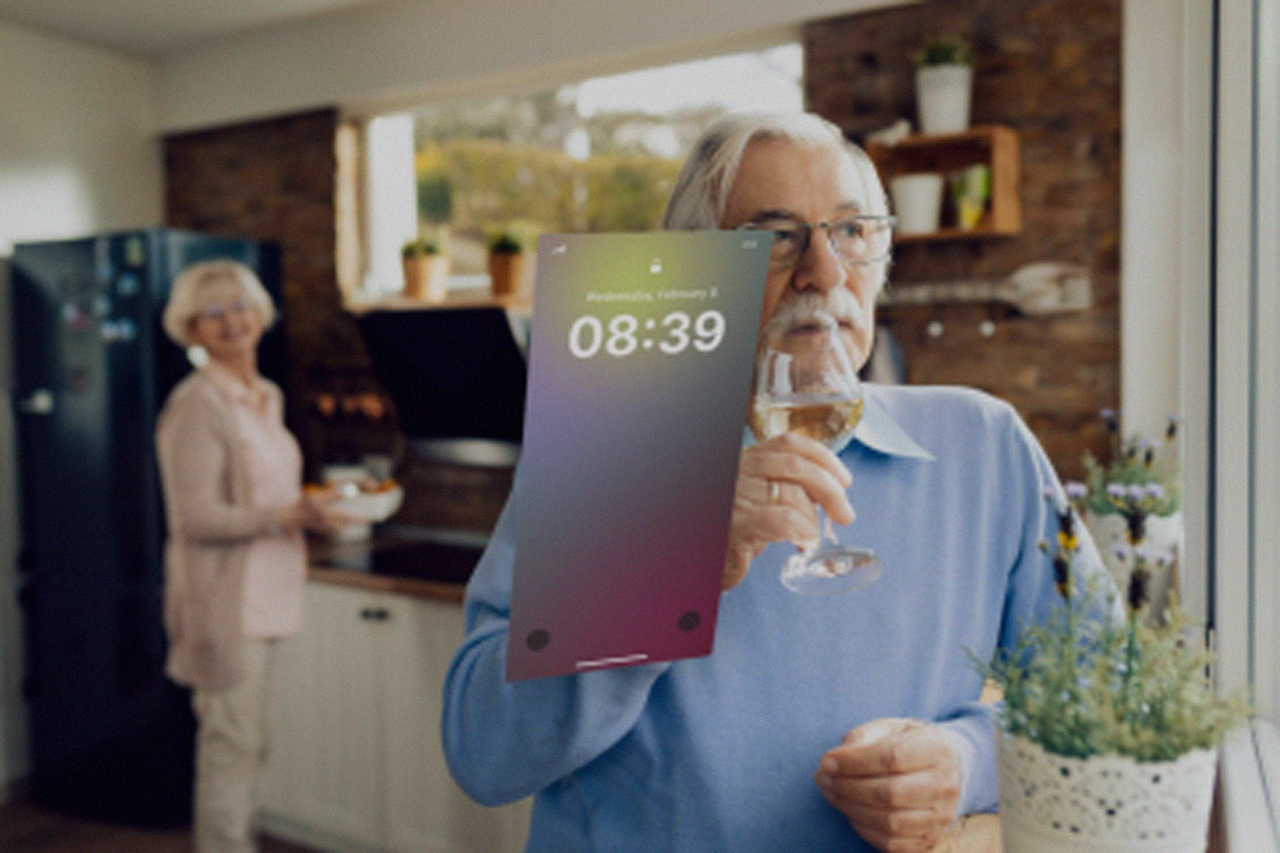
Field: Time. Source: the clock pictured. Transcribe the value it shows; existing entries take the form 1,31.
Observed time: 8,39
